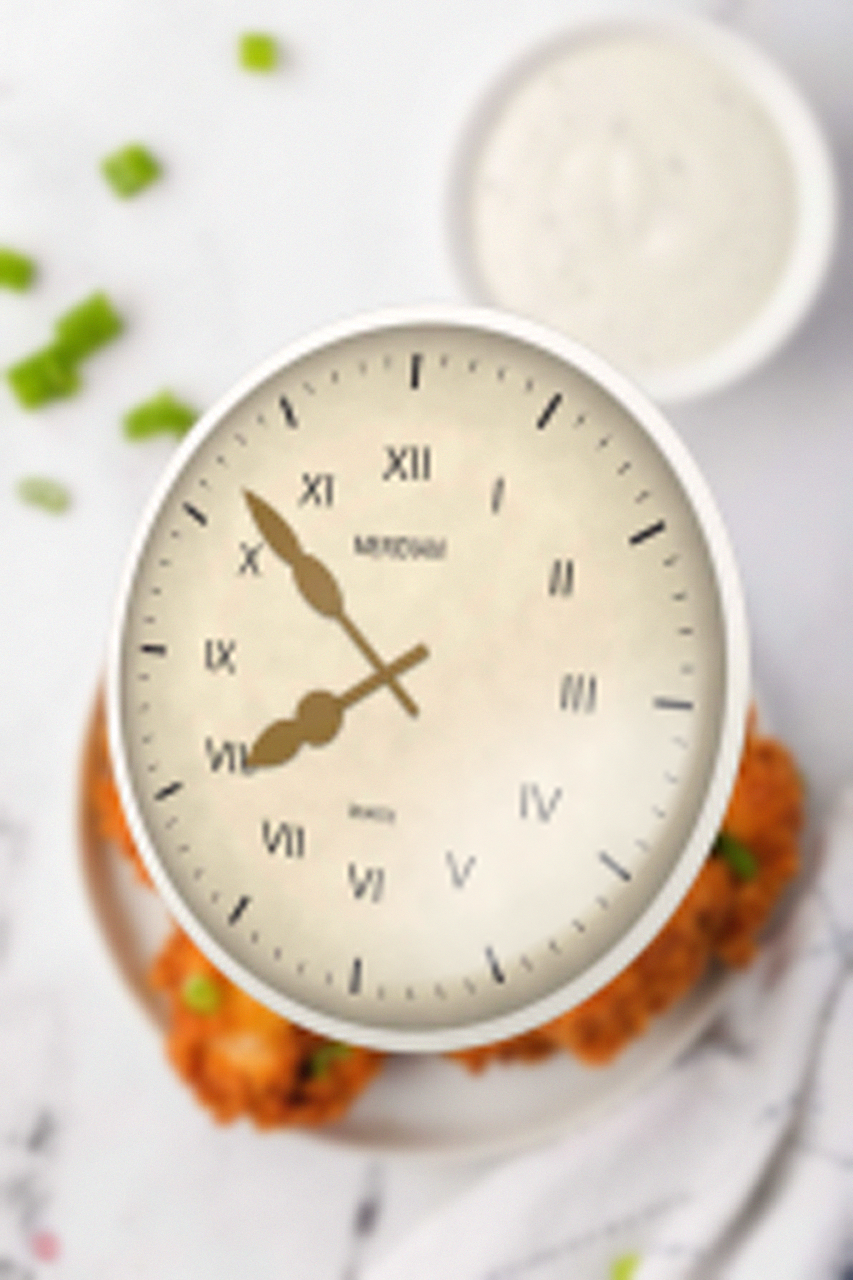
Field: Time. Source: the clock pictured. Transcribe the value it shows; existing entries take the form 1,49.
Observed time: 7,52
